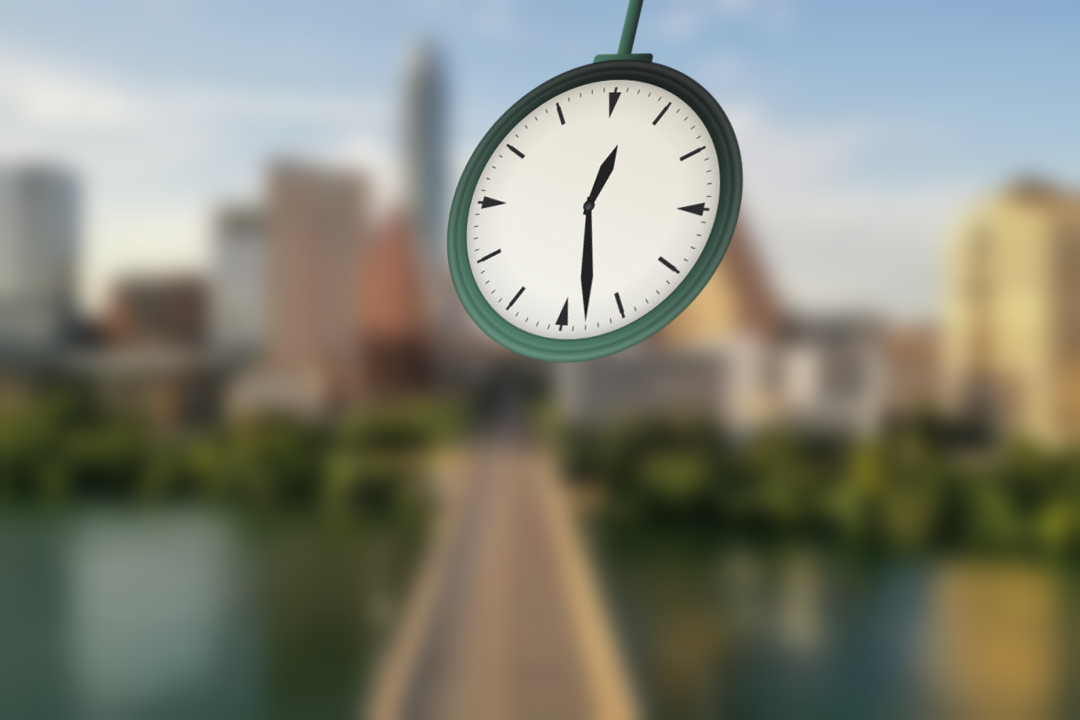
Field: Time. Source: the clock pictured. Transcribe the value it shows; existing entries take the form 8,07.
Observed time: 12,28
